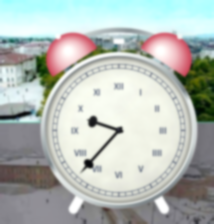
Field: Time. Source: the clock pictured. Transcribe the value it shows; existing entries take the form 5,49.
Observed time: 9,37
